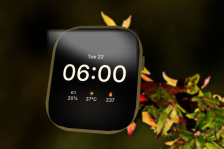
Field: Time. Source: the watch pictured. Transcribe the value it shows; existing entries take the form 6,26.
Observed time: 6,00
